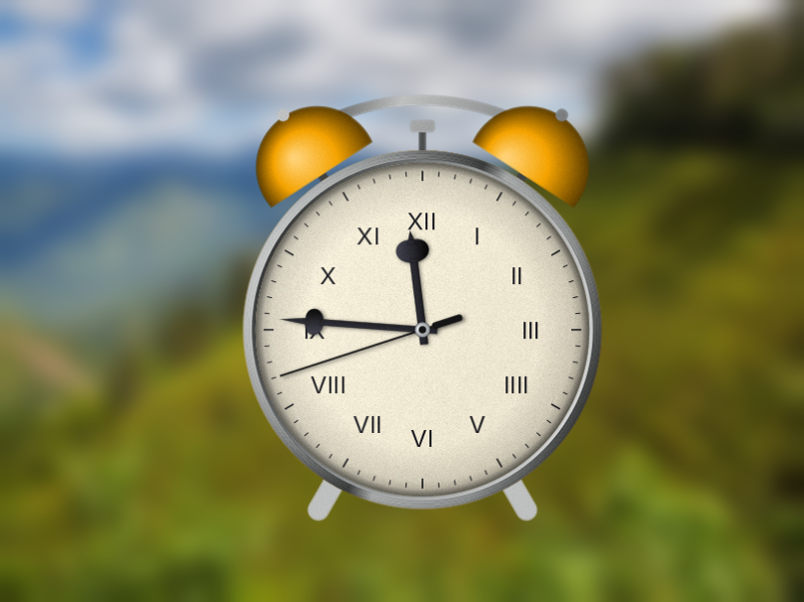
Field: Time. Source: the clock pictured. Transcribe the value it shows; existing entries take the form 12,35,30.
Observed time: 11,45,42
